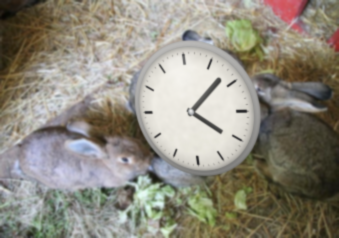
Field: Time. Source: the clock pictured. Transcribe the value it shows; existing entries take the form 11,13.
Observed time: 4,08
